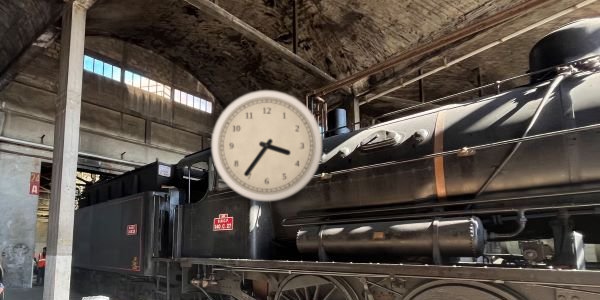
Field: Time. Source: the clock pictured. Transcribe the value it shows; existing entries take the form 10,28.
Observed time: 3,36
